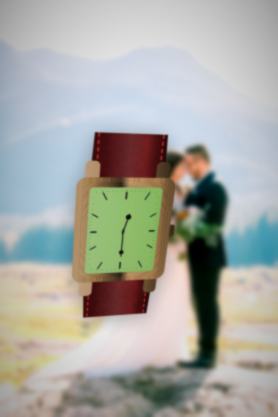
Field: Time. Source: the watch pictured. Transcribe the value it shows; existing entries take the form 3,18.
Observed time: 12,30
